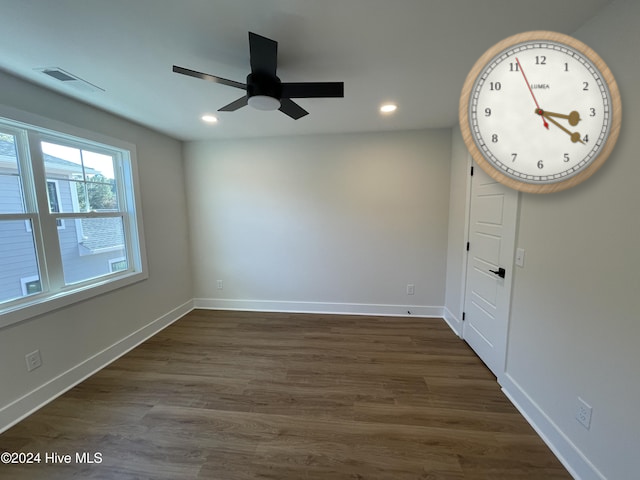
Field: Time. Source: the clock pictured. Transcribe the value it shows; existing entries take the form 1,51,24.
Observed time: 3,20,56
